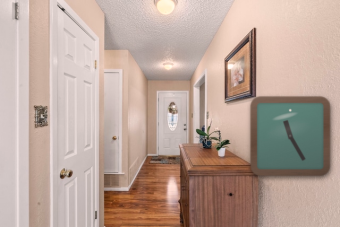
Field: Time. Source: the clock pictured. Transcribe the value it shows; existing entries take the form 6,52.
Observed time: 11,25
